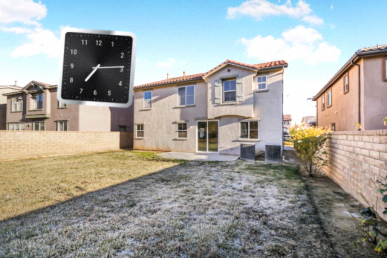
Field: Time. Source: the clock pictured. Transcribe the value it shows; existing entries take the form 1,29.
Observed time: 7,14
